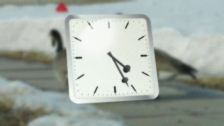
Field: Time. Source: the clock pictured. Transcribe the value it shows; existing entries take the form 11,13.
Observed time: 4,26
